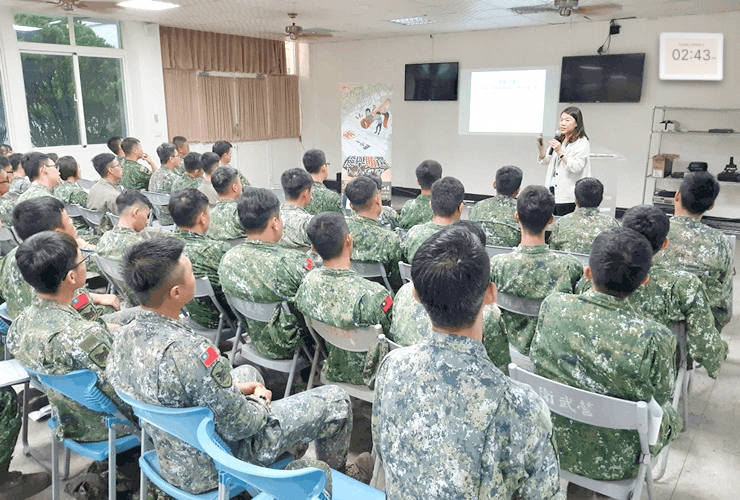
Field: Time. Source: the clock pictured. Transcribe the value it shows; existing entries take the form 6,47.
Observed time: 2,43
